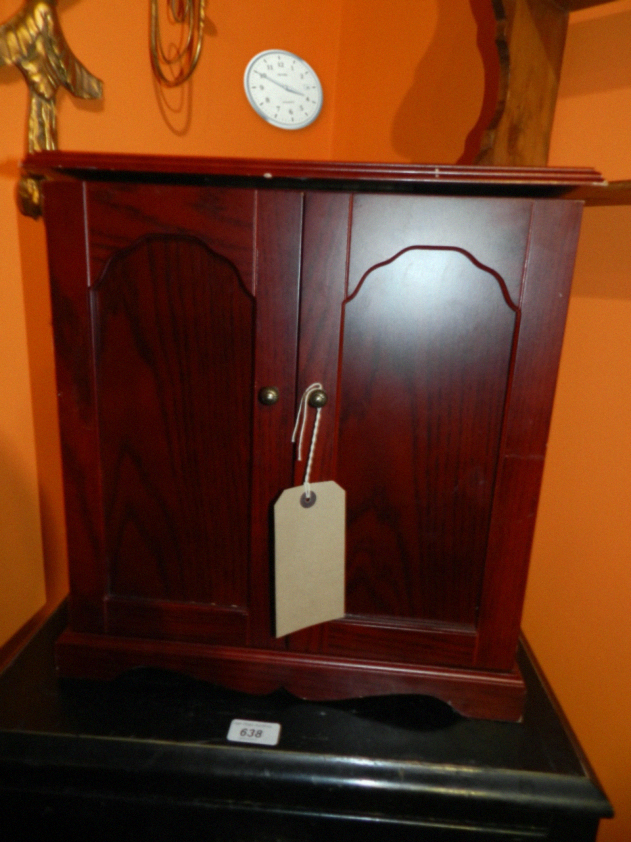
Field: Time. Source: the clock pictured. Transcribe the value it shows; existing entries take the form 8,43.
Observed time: 3,50
